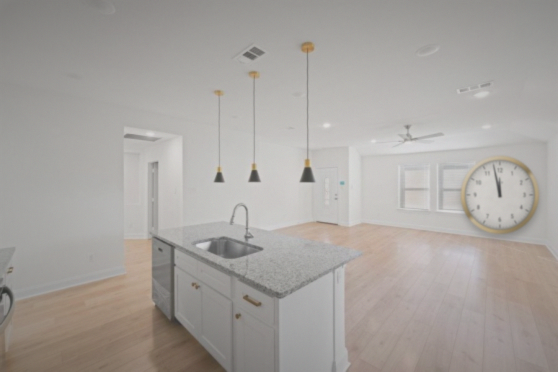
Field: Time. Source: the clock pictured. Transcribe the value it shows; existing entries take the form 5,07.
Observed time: 11,58
